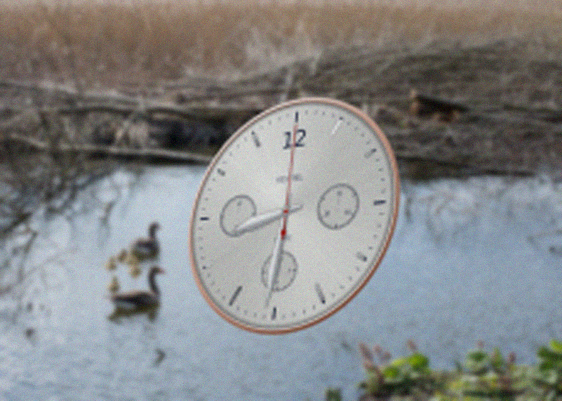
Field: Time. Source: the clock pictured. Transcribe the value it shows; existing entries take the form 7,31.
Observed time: 8,31
